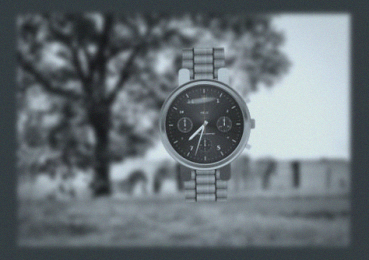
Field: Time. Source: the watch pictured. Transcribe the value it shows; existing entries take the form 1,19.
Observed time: 7,33
